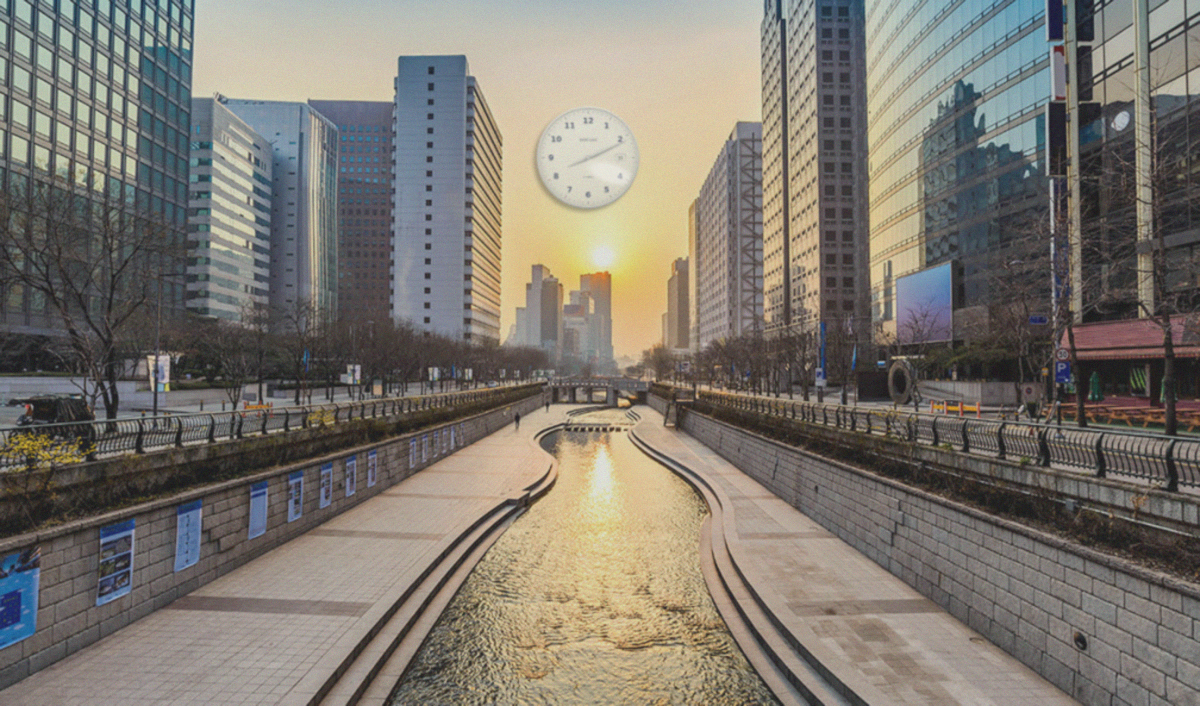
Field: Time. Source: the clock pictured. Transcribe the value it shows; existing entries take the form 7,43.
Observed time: 8,11
